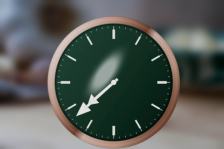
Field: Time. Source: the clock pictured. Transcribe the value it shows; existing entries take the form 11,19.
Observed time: 7,38
